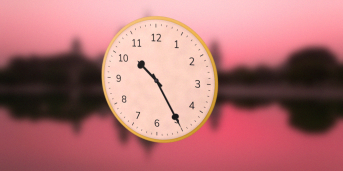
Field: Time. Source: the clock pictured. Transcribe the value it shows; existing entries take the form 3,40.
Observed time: 10,25
